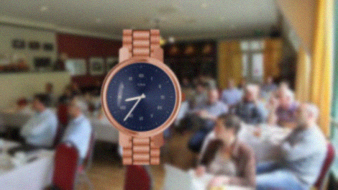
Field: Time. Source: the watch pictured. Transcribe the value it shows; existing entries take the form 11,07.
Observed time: 8,36
